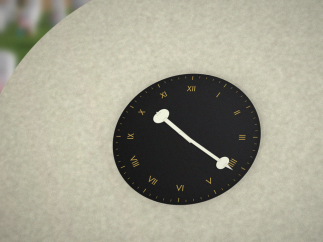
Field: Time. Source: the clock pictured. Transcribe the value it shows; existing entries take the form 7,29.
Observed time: 10,21
